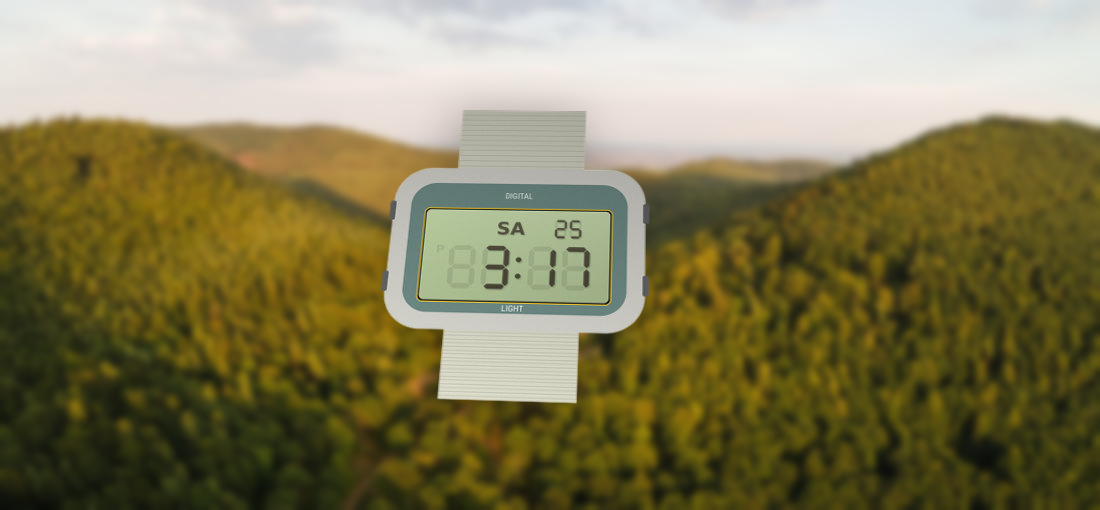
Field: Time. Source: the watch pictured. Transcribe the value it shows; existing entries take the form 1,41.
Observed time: 3,17
